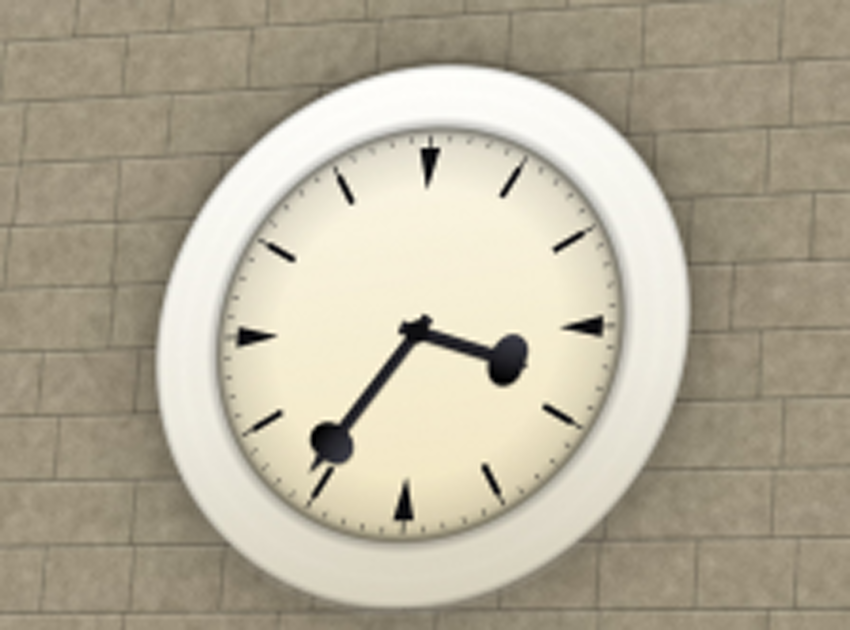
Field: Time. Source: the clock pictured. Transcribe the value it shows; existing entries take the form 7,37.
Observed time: 3,36
